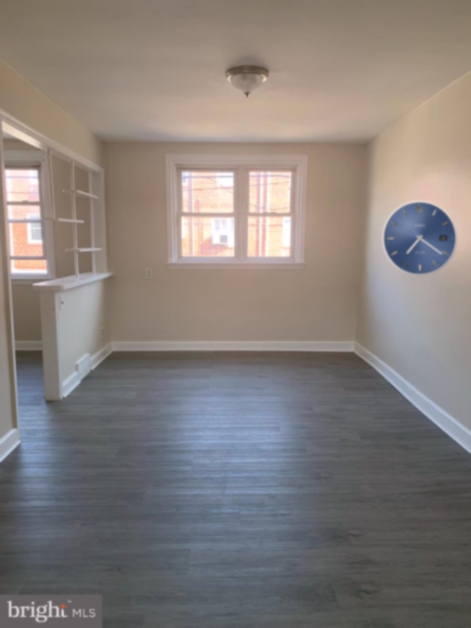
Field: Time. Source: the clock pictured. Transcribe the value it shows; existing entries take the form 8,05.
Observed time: 7,21
